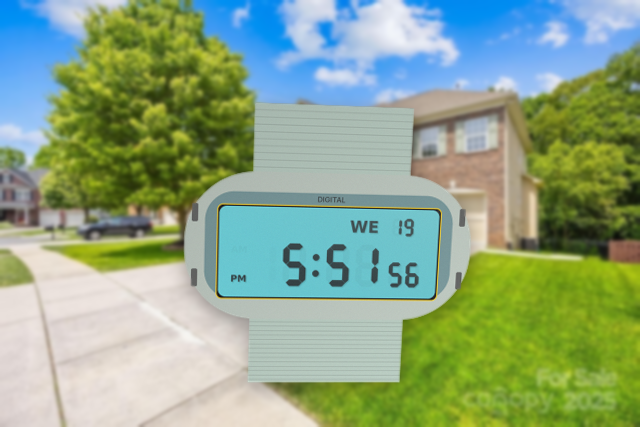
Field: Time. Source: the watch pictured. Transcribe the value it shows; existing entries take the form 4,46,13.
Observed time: 5,51,56
